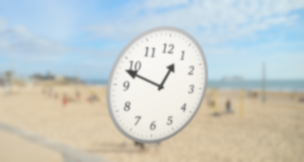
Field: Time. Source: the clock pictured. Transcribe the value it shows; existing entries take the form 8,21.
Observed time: 12,48
